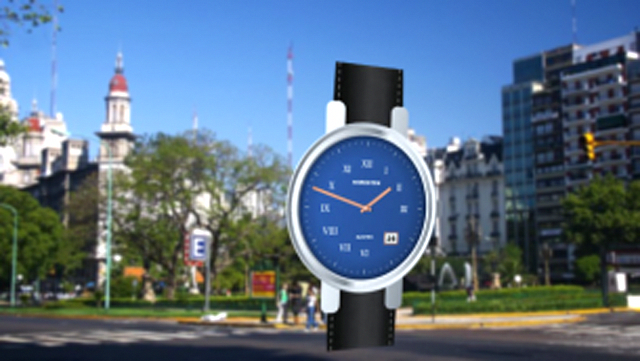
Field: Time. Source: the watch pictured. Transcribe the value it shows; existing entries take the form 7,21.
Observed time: 1,48
